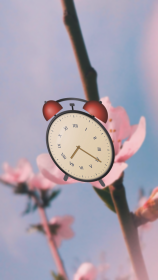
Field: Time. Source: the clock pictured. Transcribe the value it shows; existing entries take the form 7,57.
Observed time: 7,20
